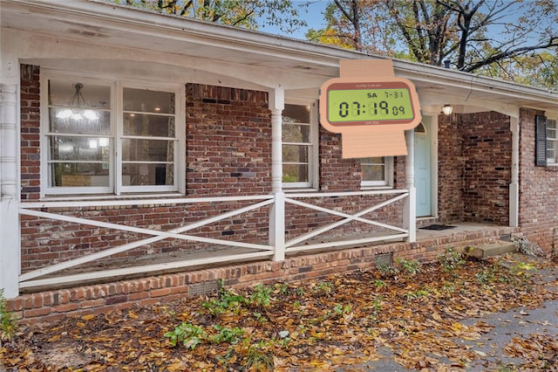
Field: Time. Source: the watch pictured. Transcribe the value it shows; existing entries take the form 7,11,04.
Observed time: 7,19,09
